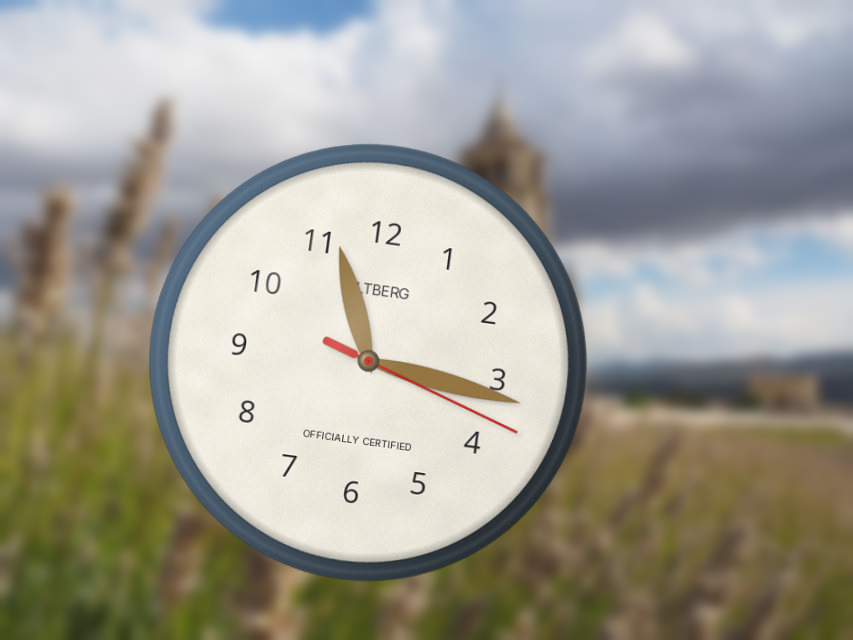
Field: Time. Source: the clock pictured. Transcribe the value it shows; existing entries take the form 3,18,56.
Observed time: 11,16,18
